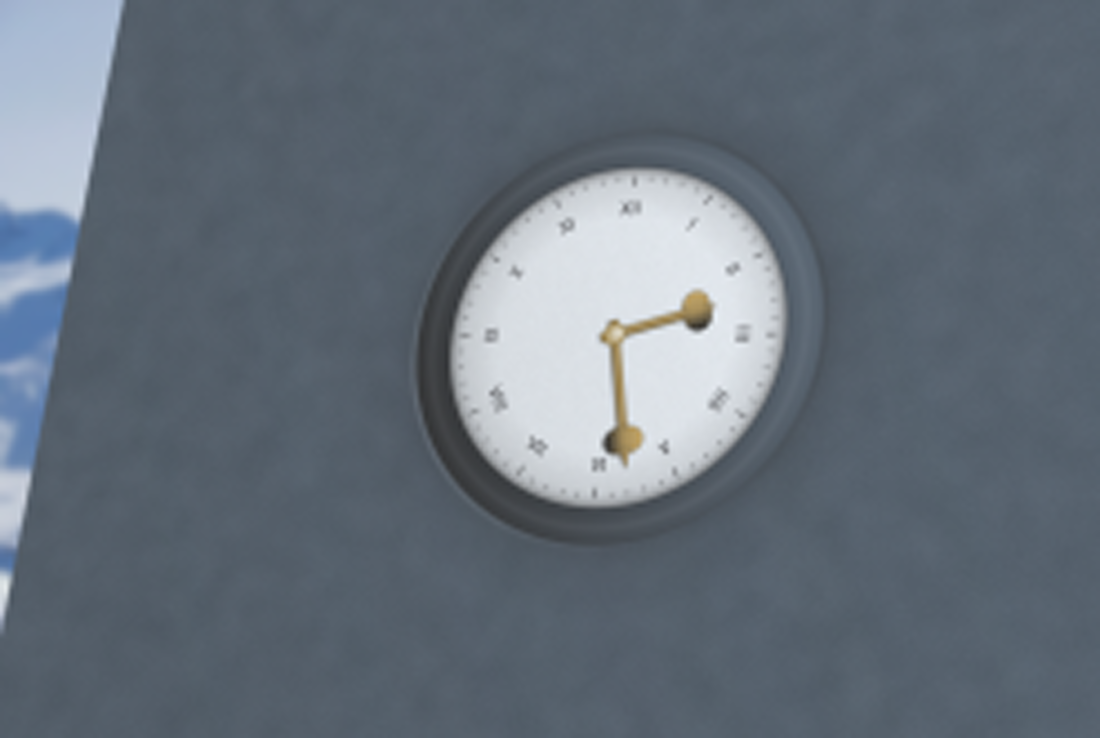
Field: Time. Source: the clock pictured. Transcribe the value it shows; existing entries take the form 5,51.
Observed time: 2,28
